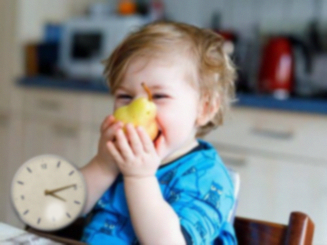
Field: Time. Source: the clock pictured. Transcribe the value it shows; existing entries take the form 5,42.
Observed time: 4,14
